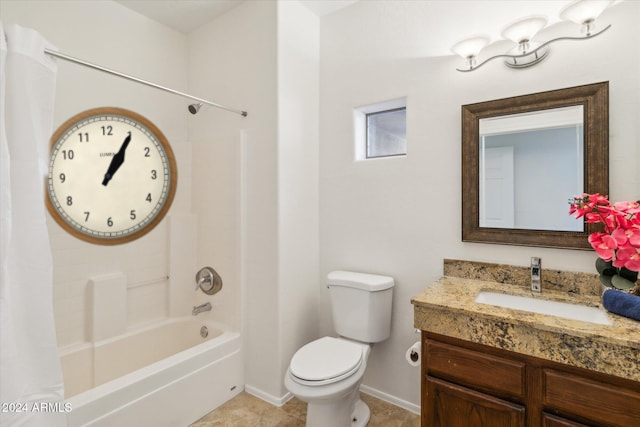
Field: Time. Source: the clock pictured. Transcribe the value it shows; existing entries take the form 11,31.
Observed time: 1,05
